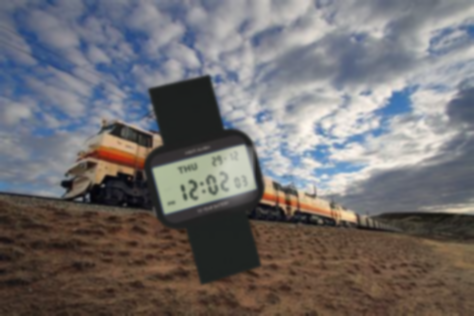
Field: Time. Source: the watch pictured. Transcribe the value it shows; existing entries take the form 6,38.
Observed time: 12,02
